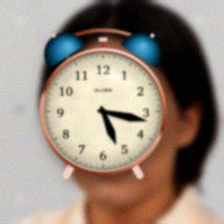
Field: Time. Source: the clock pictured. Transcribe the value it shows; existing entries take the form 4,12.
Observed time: 5,17
